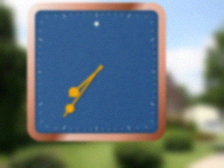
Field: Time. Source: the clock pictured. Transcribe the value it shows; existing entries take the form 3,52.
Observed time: 7,36
